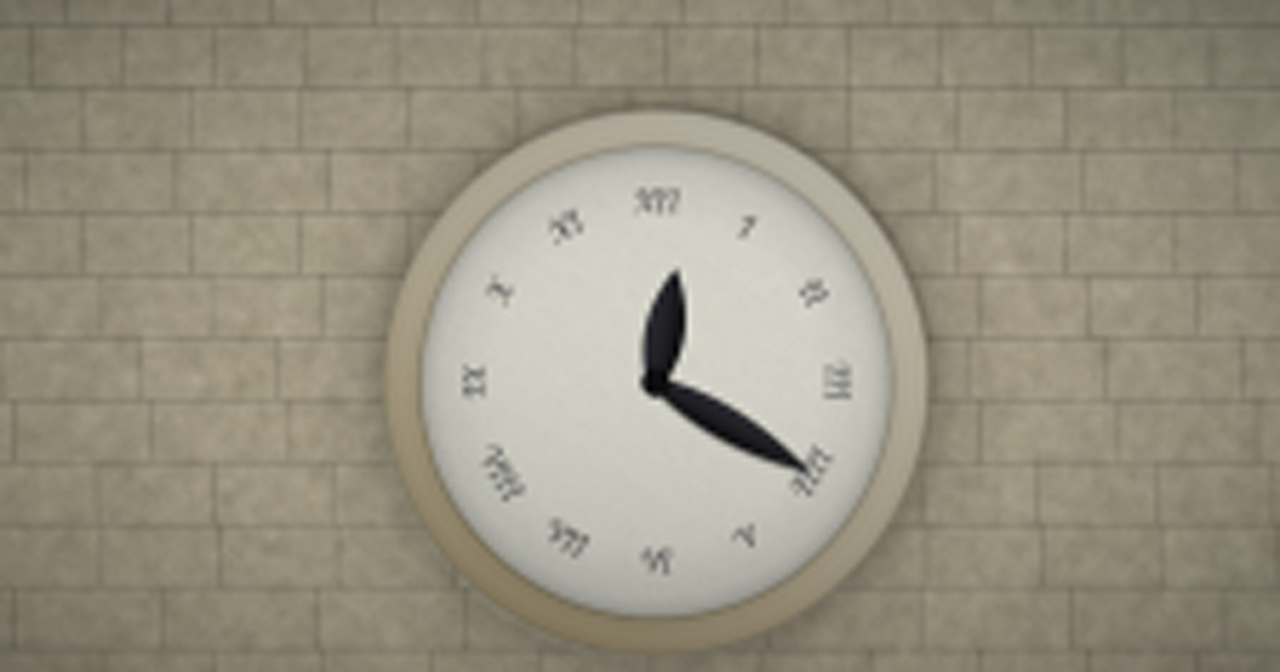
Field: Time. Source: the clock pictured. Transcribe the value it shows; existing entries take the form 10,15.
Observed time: 12,20
